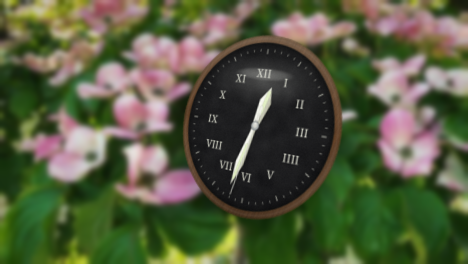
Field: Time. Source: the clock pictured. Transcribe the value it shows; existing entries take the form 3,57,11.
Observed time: 12,32,32
